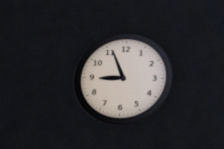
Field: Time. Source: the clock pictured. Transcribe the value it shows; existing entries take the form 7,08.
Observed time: 8,56
